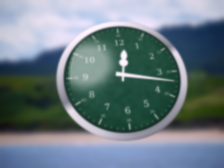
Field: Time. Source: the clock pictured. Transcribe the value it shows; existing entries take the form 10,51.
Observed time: 12,17
